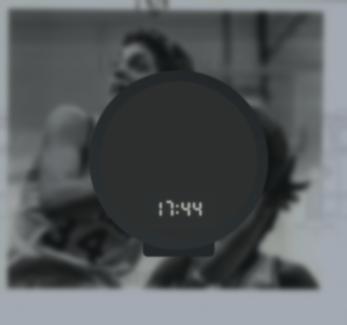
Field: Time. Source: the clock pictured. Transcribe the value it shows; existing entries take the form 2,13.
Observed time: 17,44
